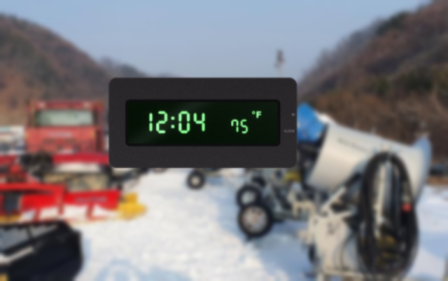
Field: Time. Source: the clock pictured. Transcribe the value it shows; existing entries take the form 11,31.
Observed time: 12,04
